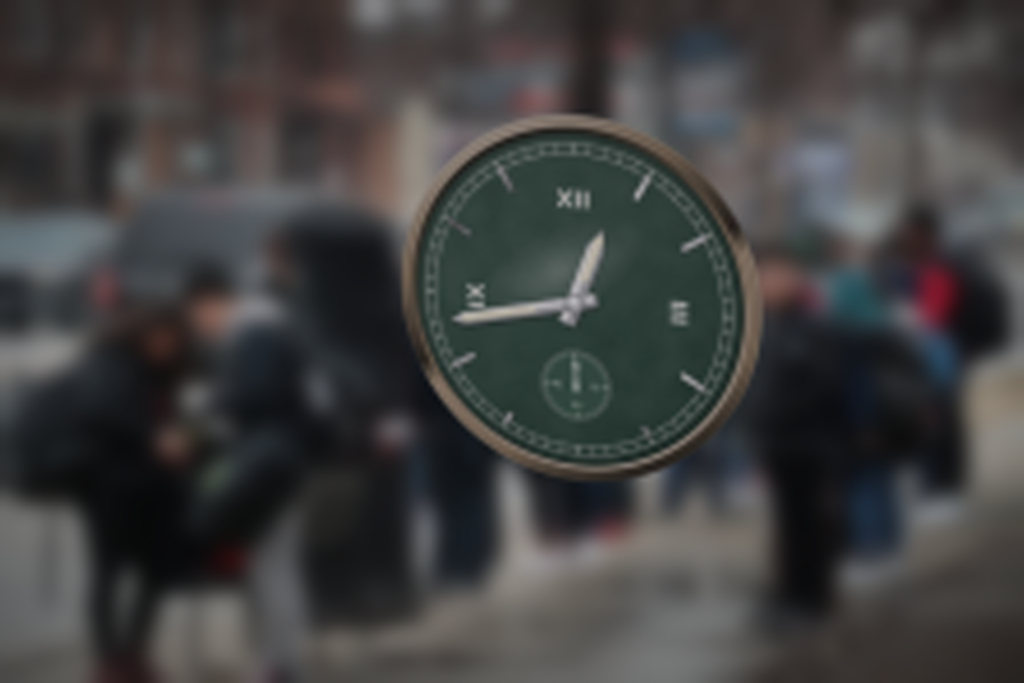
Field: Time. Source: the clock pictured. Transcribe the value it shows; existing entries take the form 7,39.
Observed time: 12,43
